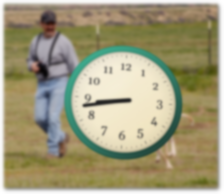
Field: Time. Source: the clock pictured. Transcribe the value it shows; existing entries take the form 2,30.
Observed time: 8,43
